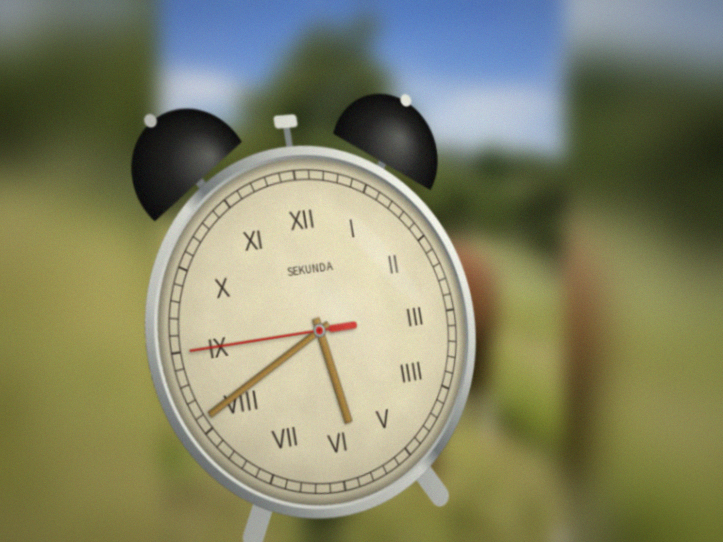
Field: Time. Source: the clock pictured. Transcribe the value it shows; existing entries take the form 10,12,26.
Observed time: 5,40,45
